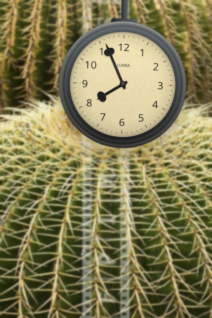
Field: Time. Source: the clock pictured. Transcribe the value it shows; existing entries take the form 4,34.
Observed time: 7,56
